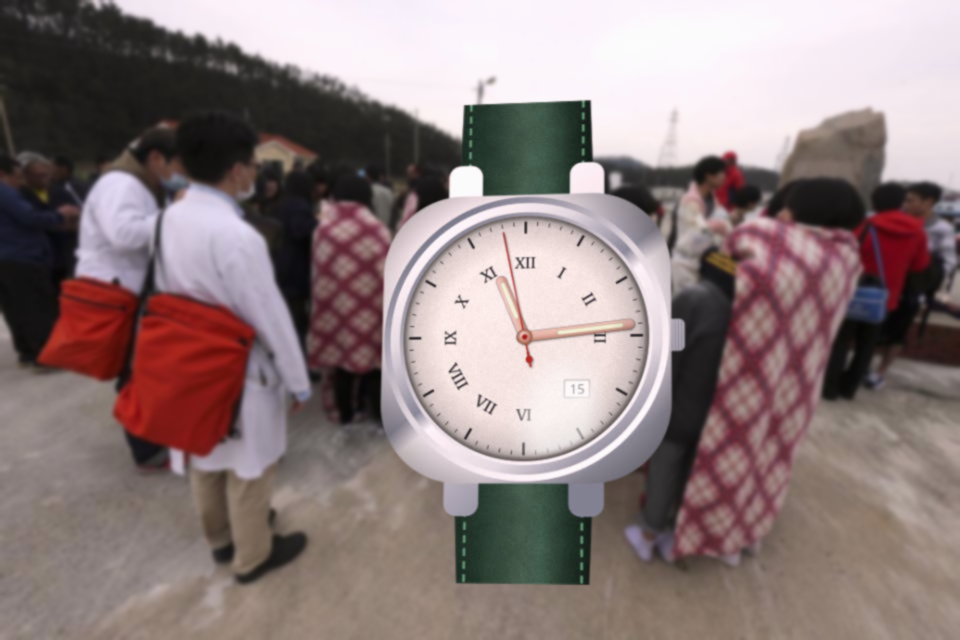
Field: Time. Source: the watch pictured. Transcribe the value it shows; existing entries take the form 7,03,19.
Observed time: 11,13,58
